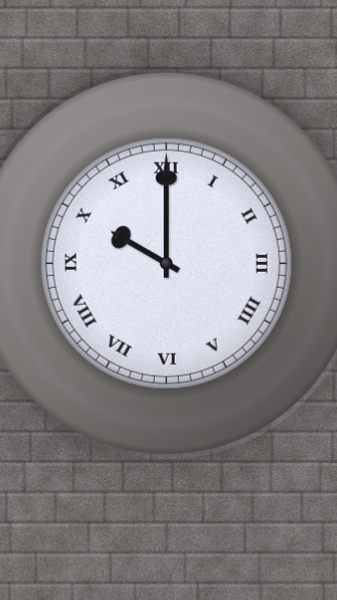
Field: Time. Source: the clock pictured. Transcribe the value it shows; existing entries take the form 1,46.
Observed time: 10,00
